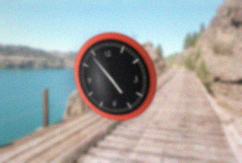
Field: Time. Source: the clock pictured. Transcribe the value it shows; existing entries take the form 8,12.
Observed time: 4,54
